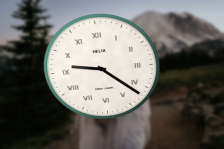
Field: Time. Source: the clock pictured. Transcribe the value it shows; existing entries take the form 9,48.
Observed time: 9,22
